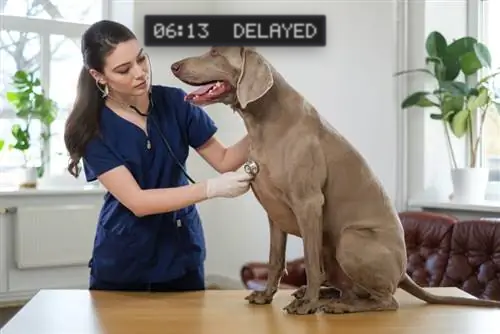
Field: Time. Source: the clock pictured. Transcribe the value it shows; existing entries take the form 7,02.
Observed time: 6,13
